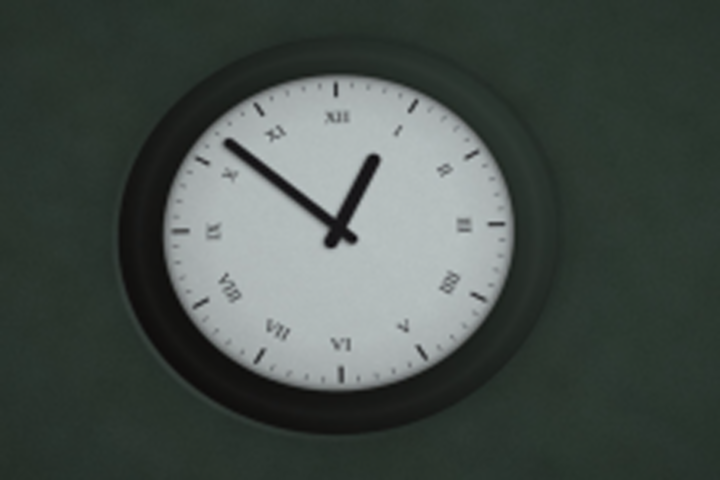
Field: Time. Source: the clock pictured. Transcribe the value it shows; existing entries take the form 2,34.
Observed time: 12,52
